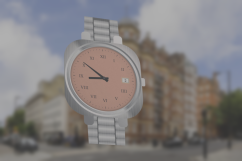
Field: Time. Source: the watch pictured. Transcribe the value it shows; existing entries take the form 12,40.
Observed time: 8,51
